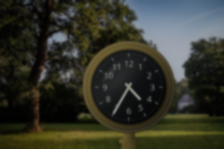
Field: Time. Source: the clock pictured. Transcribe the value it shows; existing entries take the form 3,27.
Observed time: 4,35
